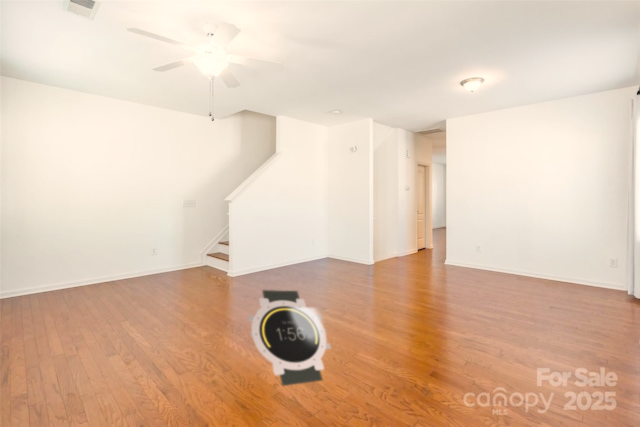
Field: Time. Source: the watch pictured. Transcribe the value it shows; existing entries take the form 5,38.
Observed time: 1,56
